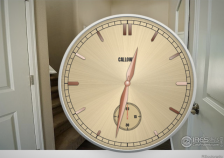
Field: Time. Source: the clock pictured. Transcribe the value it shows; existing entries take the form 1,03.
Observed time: 12,32
